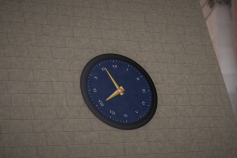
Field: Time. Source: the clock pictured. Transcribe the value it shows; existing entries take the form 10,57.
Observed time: 7,56
